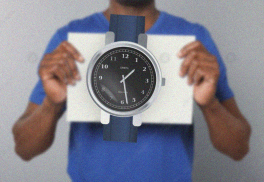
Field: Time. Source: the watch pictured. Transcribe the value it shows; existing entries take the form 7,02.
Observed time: 1,28
